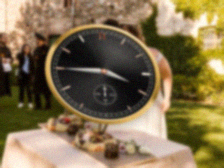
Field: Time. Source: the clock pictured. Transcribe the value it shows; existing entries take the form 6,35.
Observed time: 3,45
